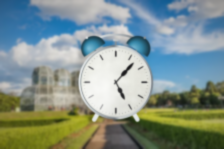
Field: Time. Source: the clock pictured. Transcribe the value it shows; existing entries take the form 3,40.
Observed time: 5,07
